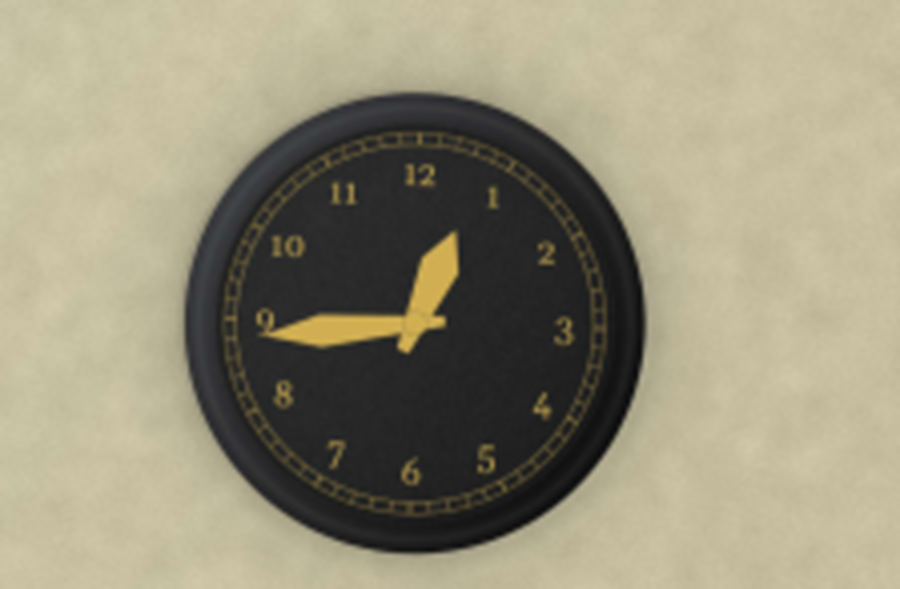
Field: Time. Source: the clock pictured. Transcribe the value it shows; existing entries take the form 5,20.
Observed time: 12,44
